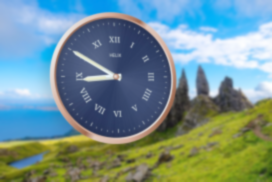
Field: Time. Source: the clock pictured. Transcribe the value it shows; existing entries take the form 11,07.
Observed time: 8,50
